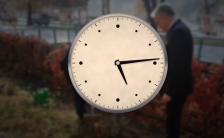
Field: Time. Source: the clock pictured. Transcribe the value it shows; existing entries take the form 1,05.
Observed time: 5,14
